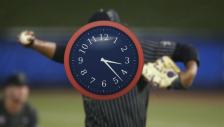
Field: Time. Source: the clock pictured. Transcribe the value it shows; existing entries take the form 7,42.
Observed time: 3,23
